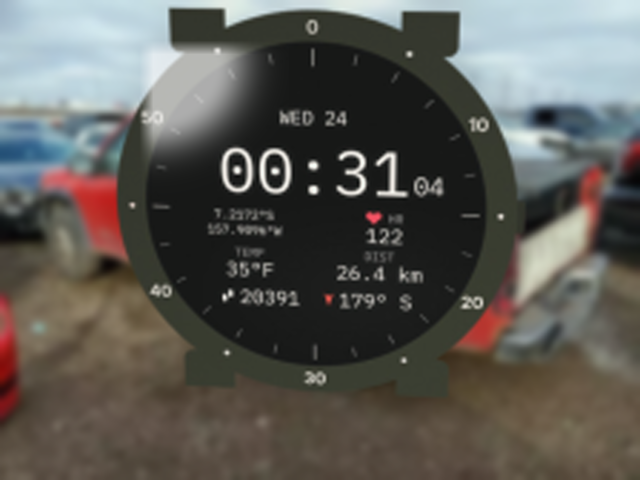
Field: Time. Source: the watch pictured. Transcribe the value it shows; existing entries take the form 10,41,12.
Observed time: 0,31,04
